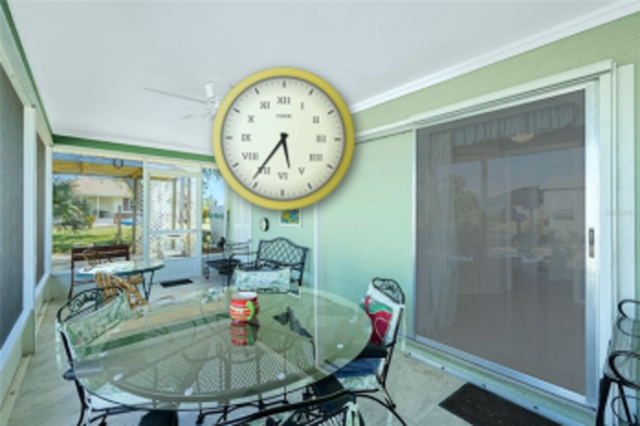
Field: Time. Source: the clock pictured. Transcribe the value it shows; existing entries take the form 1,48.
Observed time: 5,36
